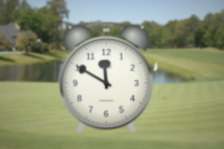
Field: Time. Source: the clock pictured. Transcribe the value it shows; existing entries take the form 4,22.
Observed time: 11,50
